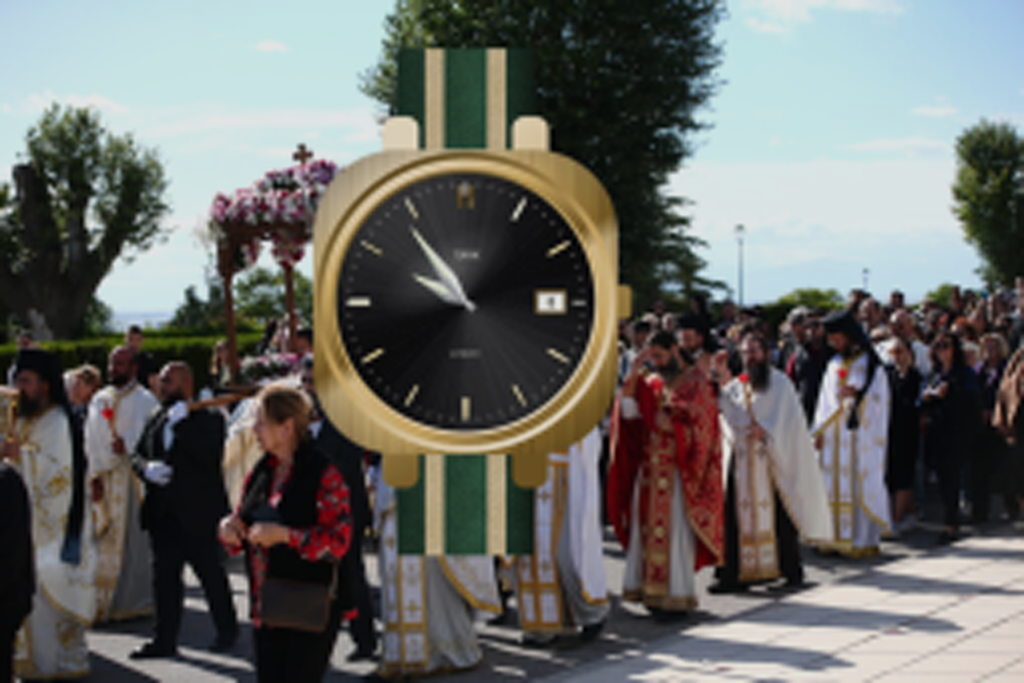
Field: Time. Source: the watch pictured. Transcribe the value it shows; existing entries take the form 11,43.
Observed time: 9,54
